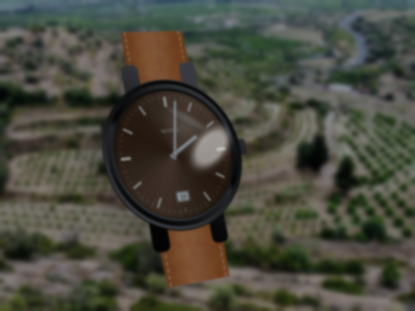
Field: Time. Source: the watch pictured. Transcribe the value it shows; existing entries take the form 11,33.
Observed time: 2,02
